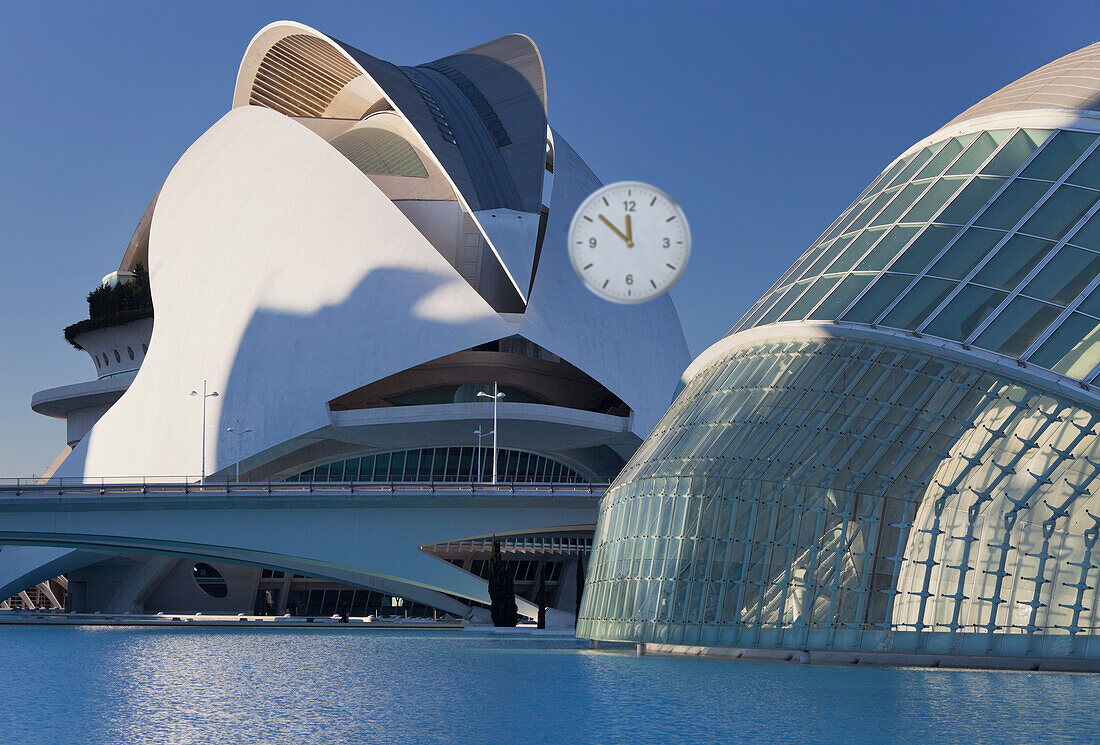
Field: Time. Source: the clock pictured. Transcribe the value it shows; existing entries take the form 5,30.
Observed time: 11,52
